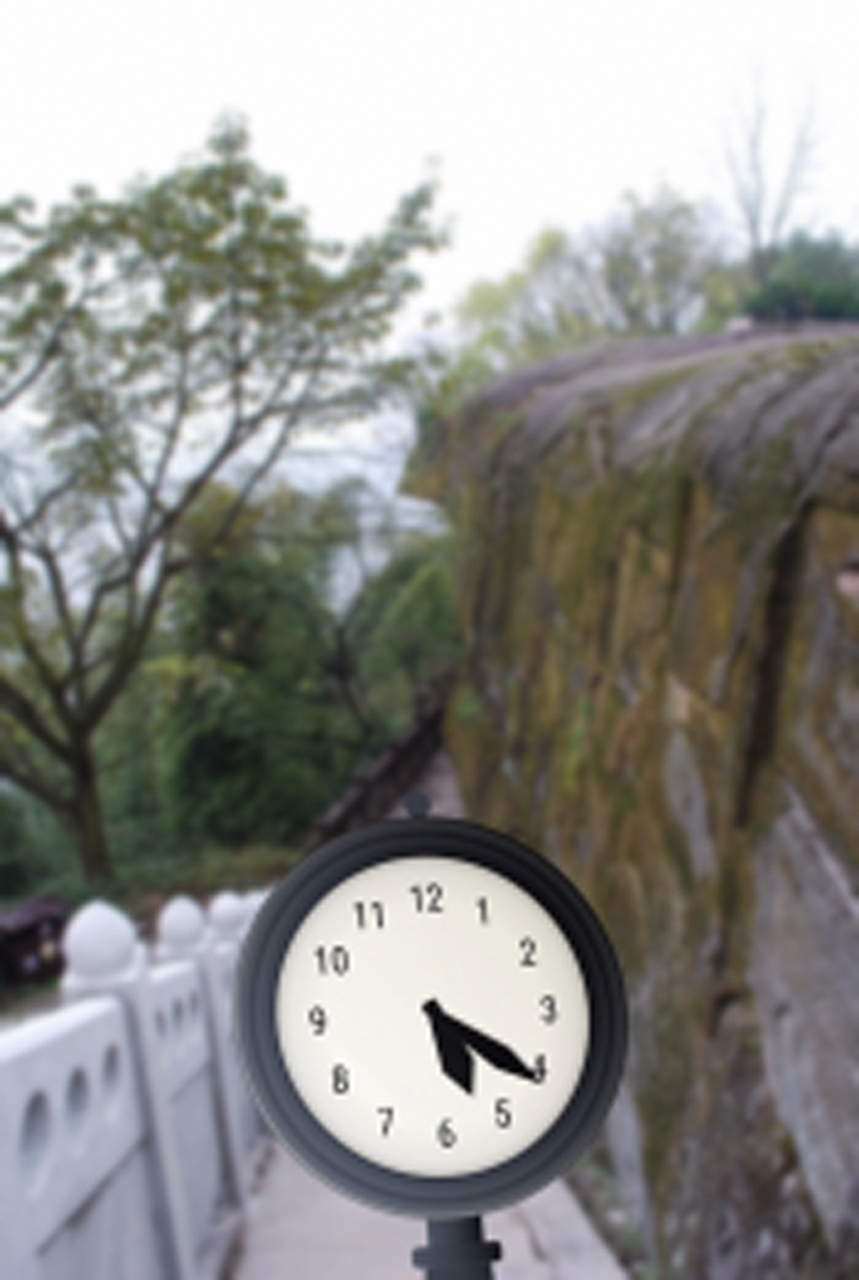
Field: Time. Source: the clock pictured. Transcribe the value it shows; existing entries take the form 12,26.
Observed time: 5,21
